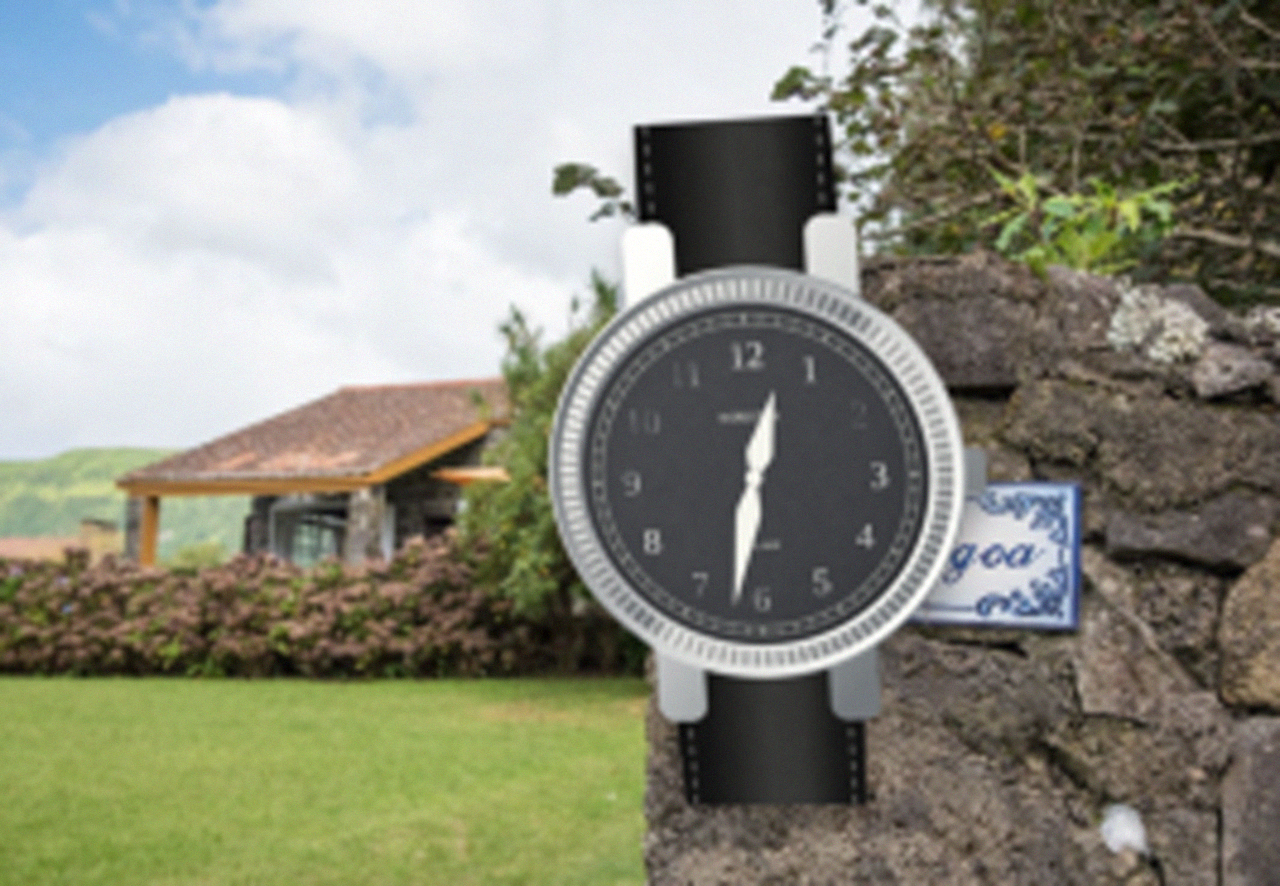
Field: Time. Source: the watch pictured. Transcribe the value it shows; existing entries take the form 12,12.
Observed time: 12,32
